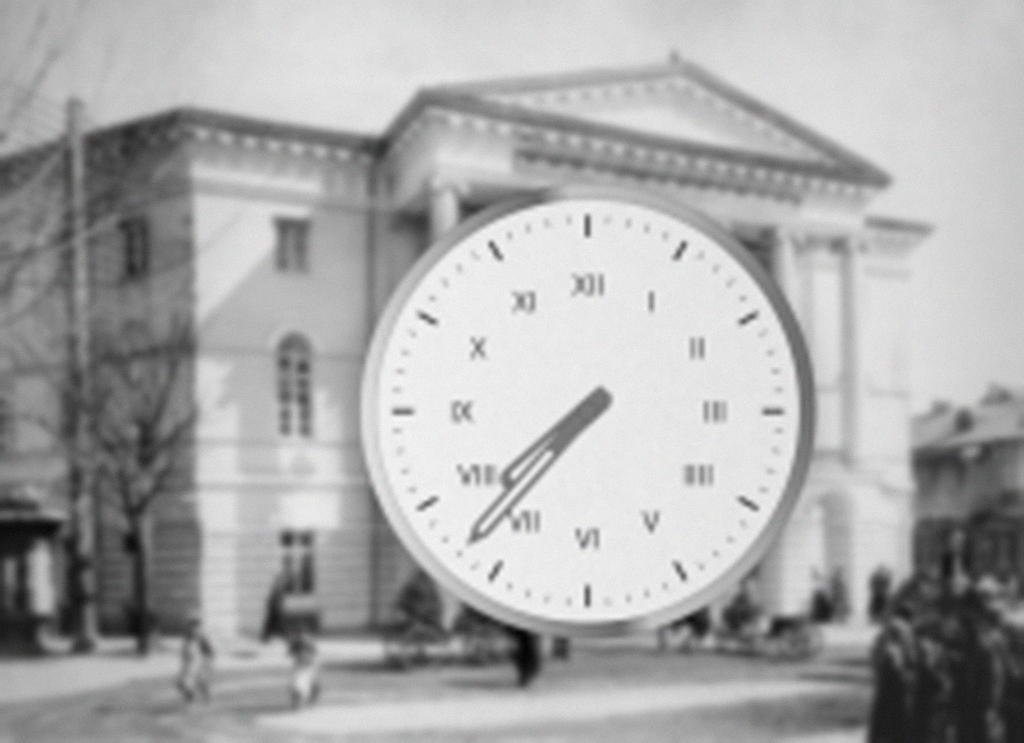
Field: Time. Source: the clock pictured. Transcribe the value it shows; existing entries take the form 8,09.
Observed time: 7,37
